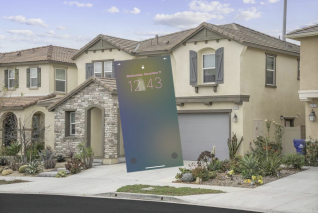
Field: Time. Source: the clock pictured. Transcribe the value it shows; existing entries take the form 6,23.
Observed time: 12,43
